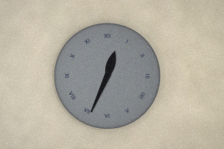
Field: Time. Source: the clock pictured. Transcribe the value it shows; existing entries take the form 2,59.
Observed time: 12,34
